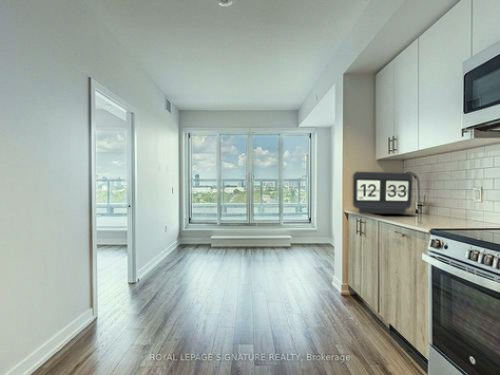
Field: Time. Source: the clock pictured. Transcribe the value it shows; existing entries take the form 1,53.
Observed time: 12,33
